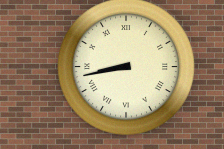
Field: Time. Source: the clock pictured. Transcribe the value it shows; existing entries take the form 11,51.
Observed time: 8,43
